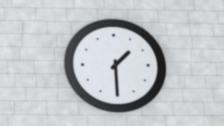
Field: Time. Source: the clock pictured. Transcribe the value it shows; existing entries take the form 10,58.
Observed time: 1,30
